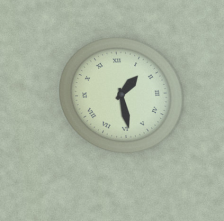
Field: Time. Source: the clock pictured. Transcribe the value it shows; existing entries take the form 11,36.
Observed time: 1,29
